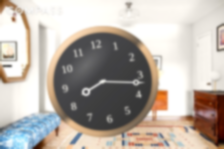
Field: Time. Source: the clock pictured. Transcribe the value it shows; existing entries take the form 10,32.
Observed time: 8,17
